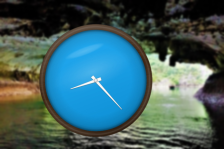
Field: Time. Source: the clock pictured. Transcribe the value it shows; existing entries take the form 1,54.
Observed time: 8,23
